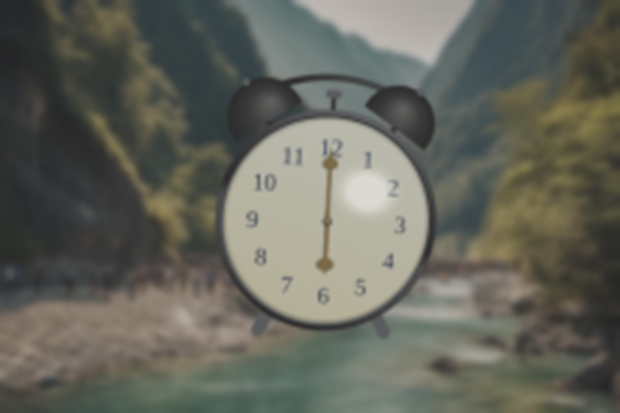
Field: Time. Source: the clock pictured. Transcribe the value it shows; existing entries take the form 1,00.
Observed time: 6,00
